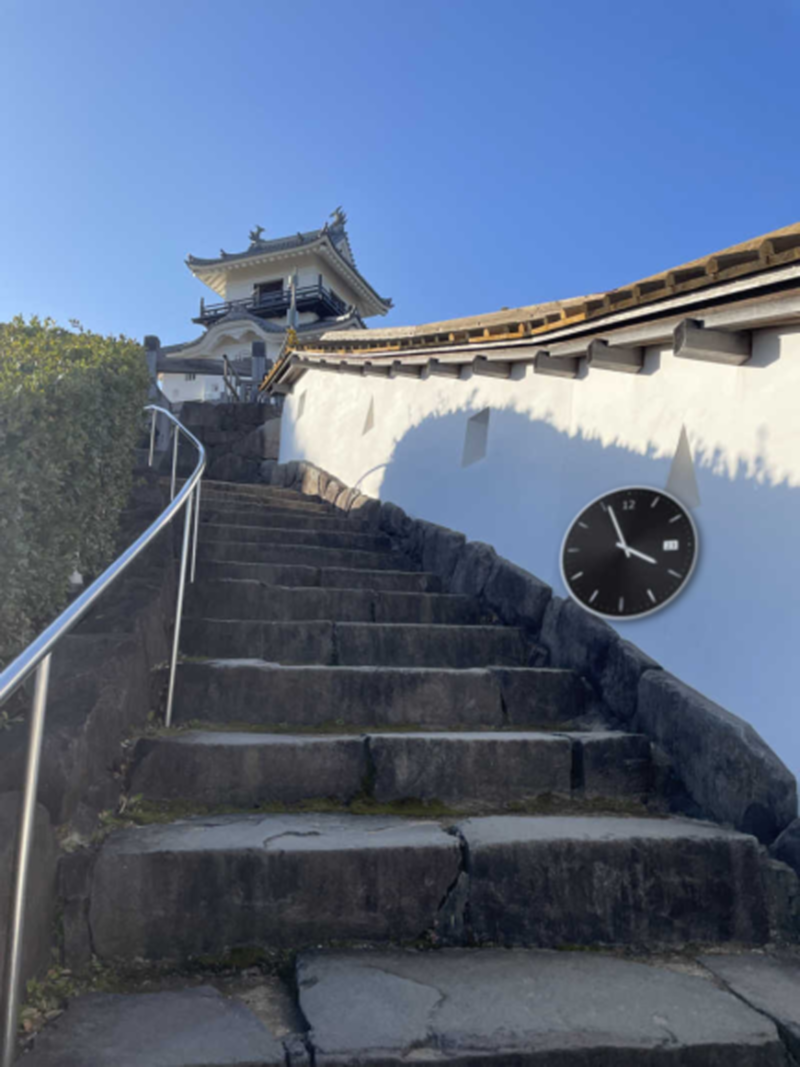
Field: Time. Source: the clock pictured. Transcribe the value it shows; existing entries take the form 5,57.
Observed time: 3,56
